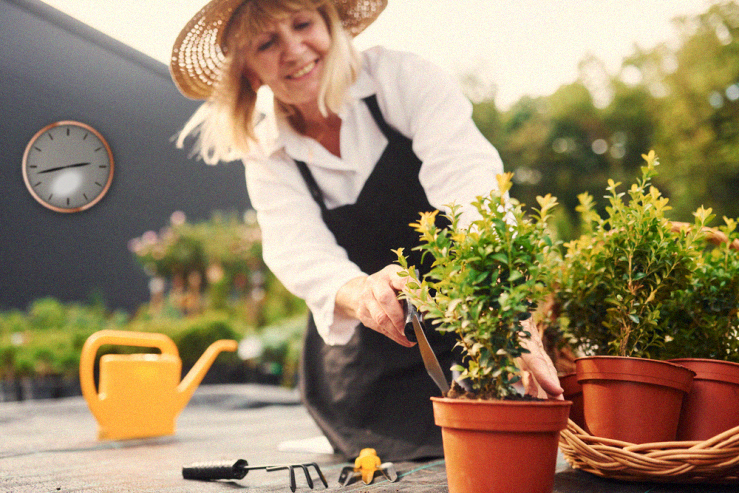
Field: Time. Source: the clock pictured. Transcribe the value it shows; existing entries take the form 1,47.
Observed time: 2,43
